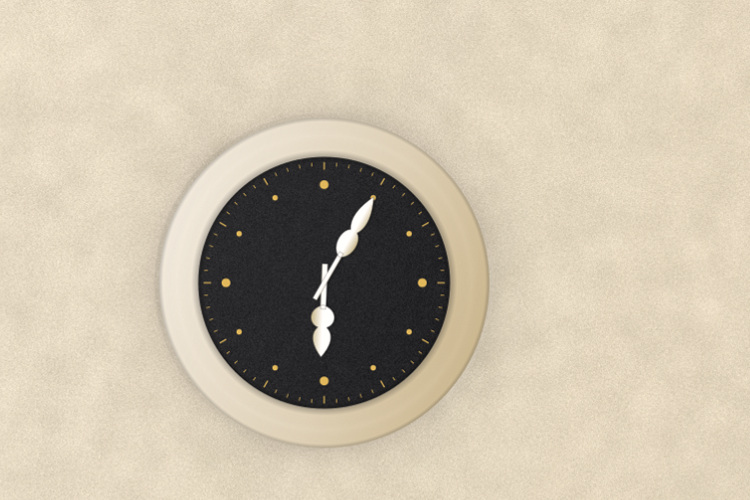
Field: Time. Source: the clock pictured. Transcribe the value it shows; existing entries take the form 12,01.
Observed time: 6,05
